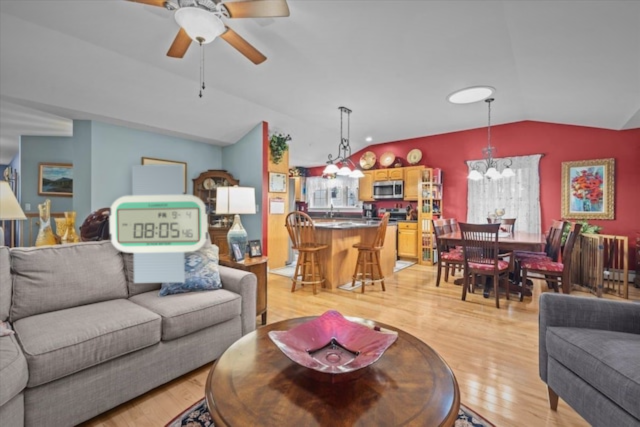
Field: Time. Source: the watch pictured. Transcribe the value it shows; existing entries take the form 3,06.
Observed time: 8,05
